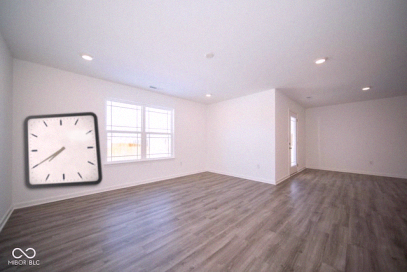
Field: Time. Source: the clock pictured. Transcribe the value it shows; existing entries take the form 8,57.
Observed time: 7,40
